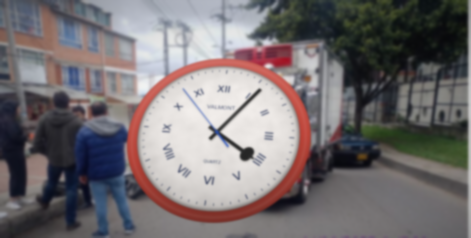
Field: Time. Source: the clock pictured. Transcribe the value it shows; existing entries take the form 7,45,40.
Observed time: 4,05,53
